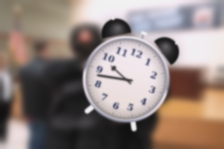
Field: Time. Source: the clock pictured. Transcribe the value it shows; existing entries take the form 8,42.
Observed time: 9,43
